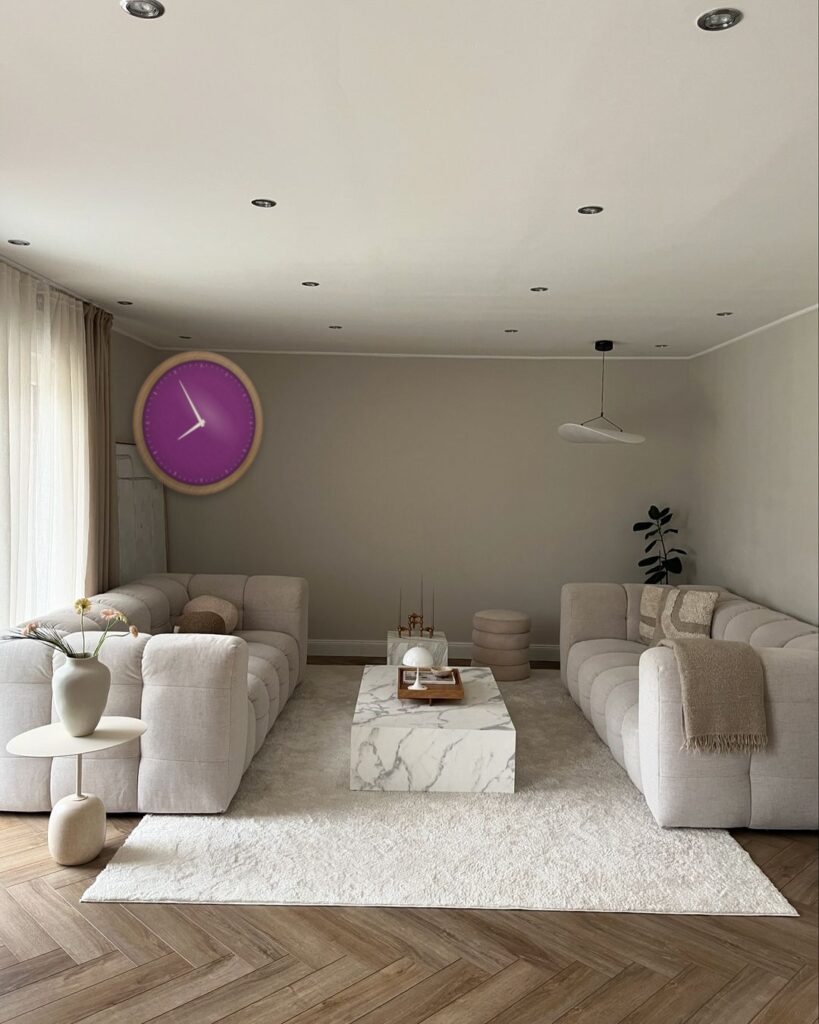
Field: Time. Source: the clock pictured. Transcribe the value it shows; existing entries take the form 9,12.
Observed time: 7,55
